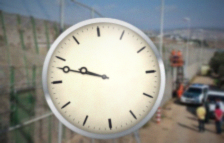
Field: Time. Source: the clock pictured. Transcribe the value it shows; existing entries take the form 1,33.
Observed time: 9,48
